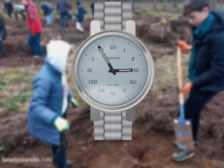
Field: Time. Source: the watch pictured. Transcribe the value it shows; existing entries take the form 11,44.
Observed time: 2,55
